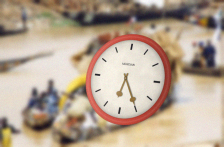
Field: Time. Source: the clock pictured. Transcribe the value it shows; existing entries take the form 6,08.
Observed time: 6,25
